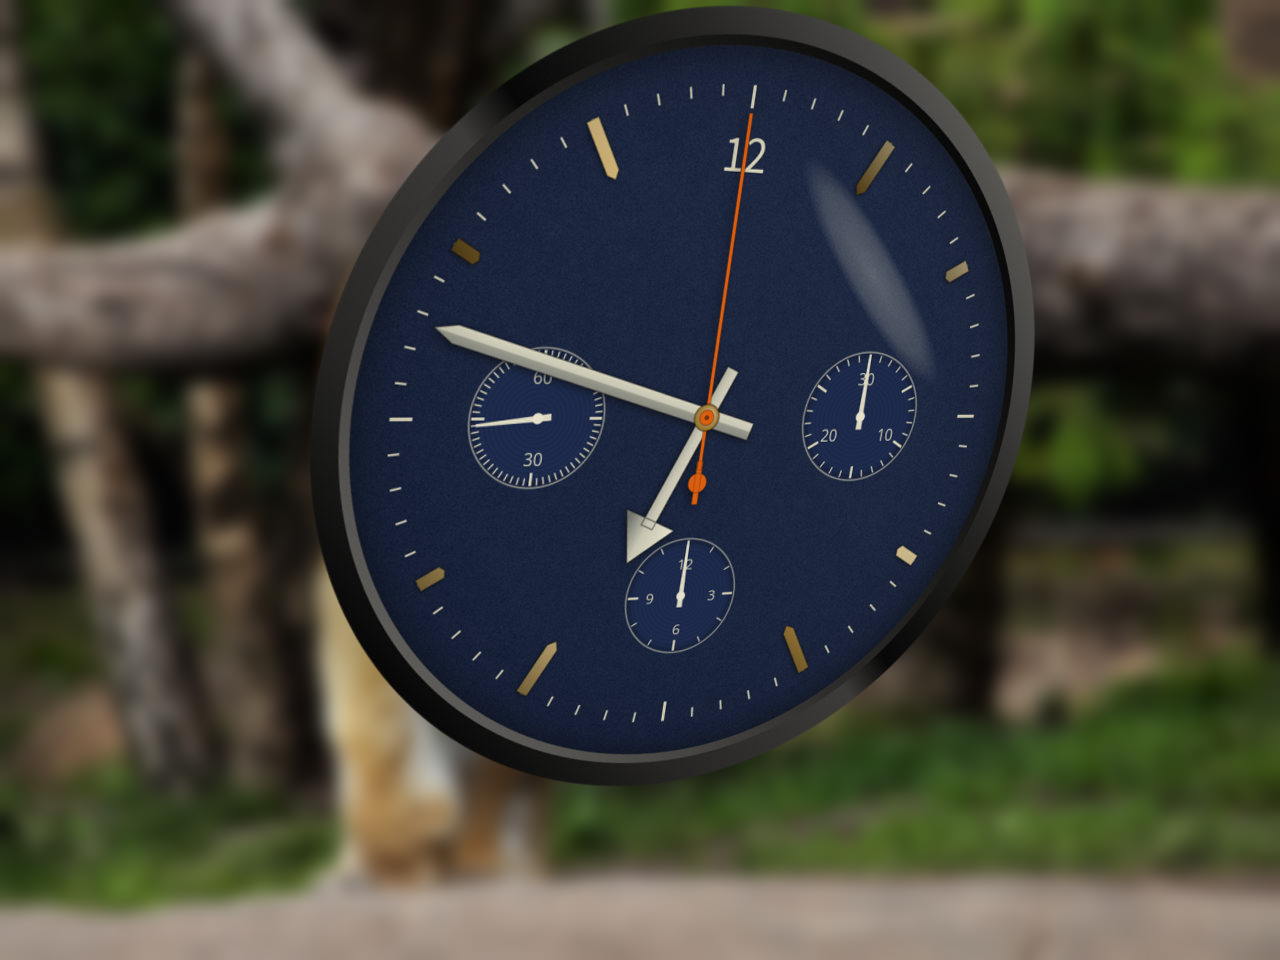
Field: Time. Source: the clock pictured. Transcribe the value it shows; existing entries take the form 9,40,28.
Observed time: 6,47,44
